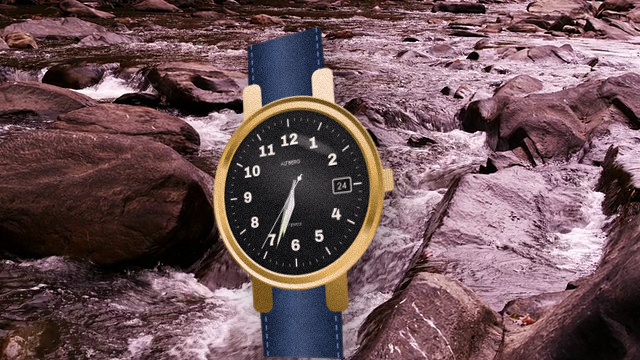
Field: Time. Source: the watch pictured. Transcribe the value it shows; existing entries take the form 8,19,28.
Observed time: 6,33,36
